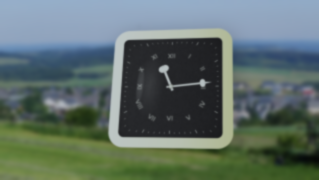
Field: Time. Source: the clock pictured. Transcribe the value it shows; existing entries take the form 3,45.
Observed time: 11,14
